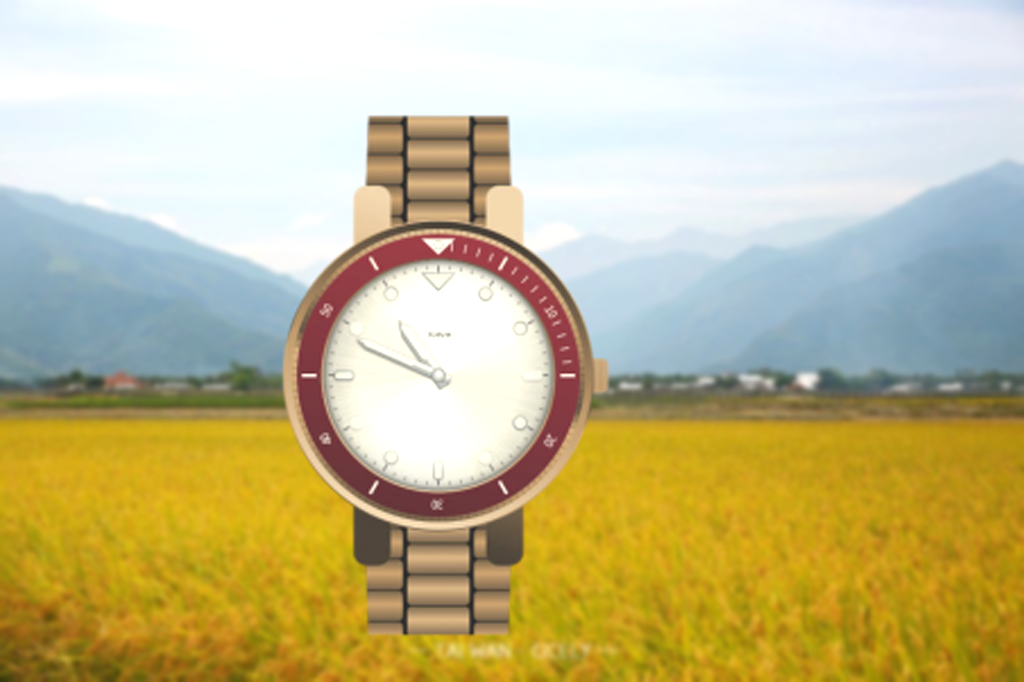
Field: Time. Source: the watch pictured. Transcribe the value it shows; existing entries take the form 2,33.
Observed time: 10,49
